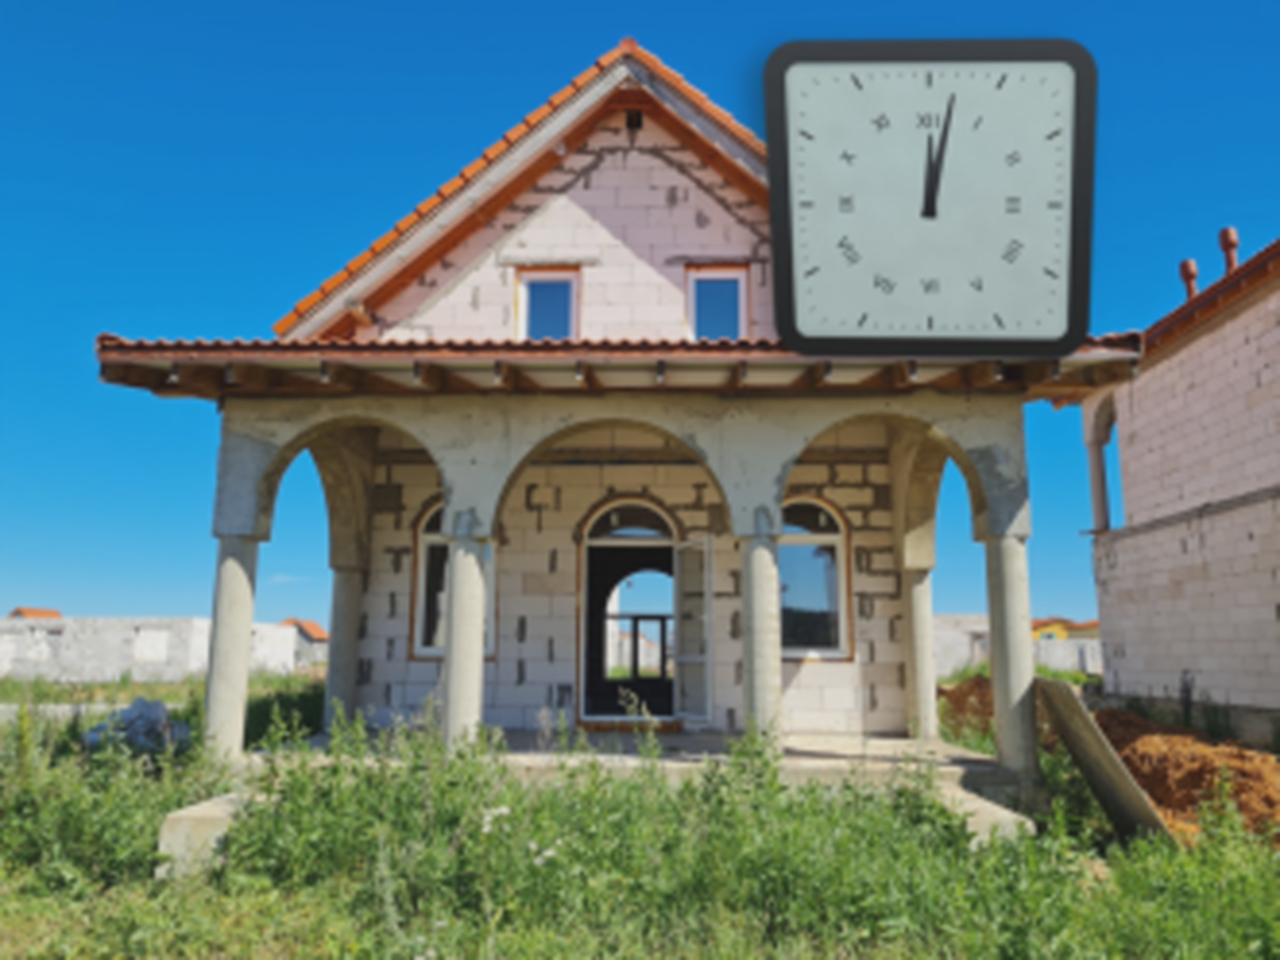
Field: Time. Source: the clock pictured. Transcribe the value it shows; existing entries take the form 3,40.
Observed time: 12,02
